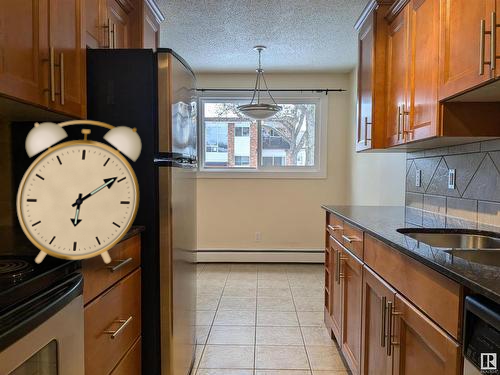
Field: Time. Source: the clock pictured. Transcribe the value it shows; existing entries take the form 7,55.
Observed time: 6,09
